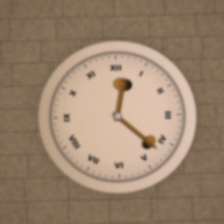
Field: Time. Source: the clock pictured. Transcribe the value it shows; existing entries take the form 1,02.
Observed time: 12,22
